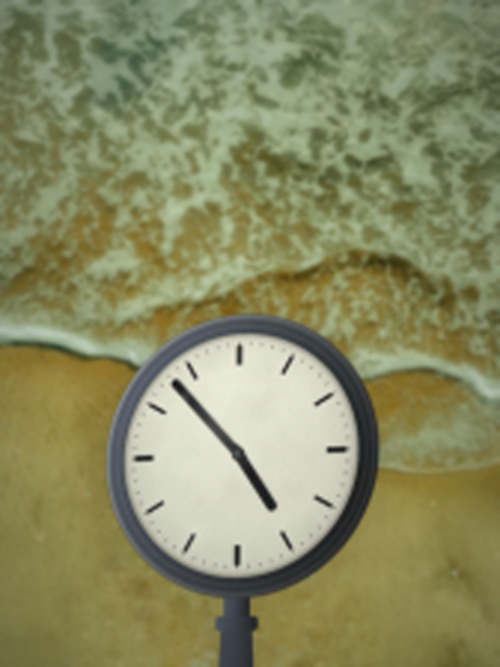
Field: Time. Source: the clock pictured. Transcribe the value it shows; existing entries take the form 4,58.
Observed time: 4,53
